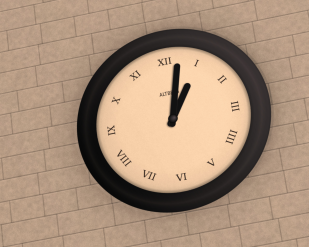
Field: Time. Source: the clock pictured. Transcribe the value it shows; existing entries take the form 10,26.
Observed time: 1,02
